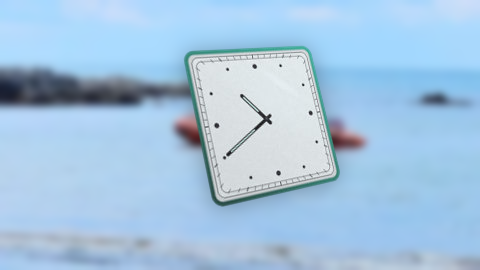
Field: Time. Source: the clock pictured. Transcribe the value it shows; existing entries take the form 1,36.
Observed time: 10,40
